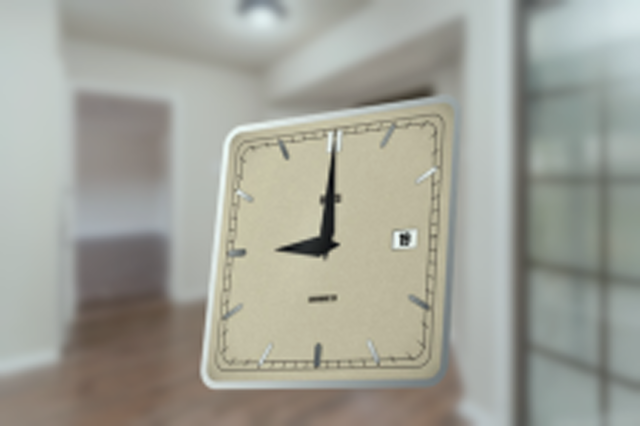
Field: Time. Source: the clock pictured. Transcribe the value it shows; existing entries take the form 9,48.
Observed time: 9,00
